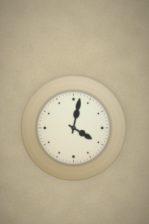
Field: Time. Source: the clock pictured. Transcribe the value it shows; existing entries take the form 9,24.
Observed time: 4,02
